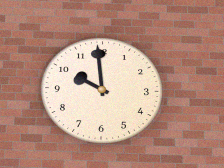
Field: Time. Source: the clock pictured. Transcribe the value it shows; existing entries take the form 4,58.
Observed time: 9,59
